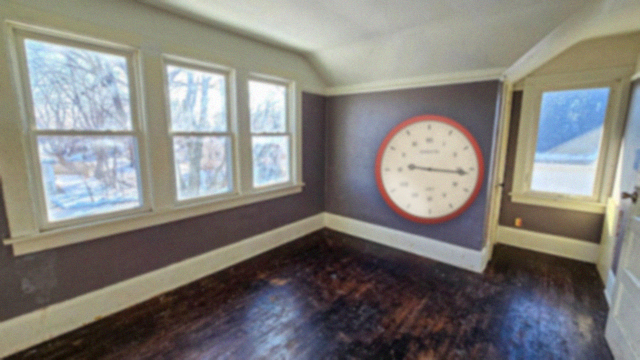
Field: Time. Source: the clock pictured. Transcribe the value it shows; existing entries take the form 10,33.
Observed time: 9,16
